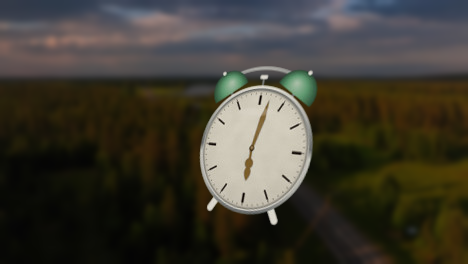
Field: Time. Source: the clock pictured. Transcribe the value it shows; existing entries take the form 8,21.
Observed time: 6,02
